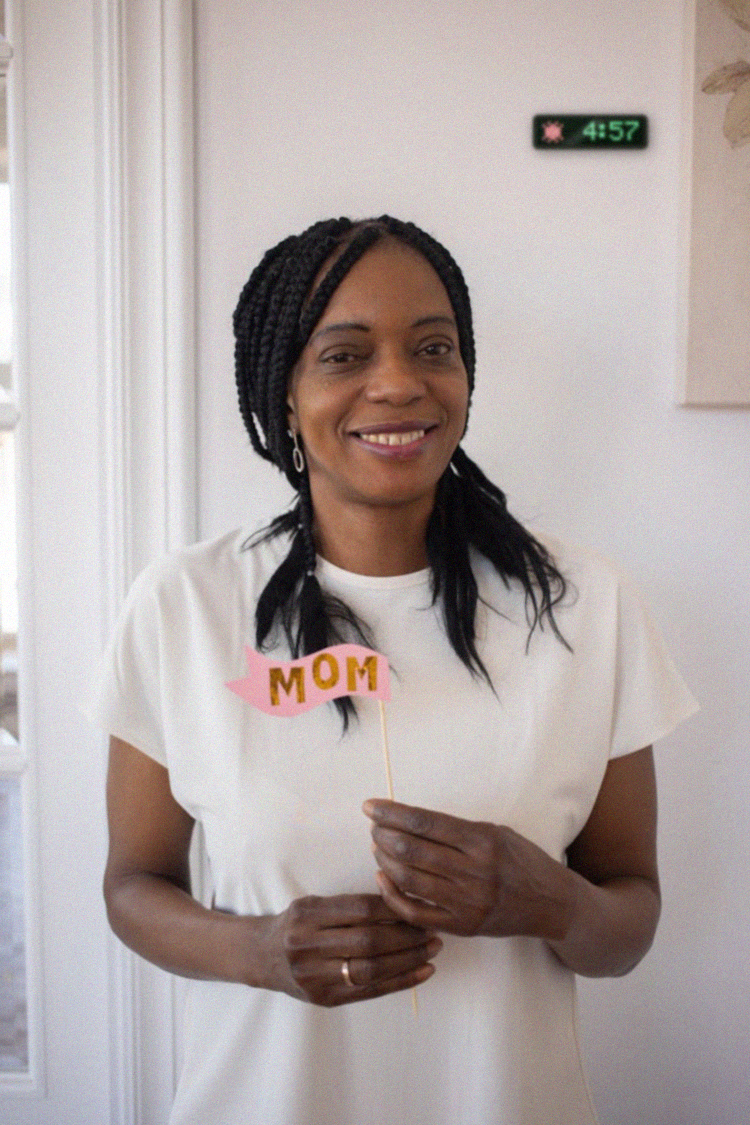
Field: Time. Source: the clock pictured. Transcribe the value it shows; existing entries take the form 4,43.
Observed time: 4,57
